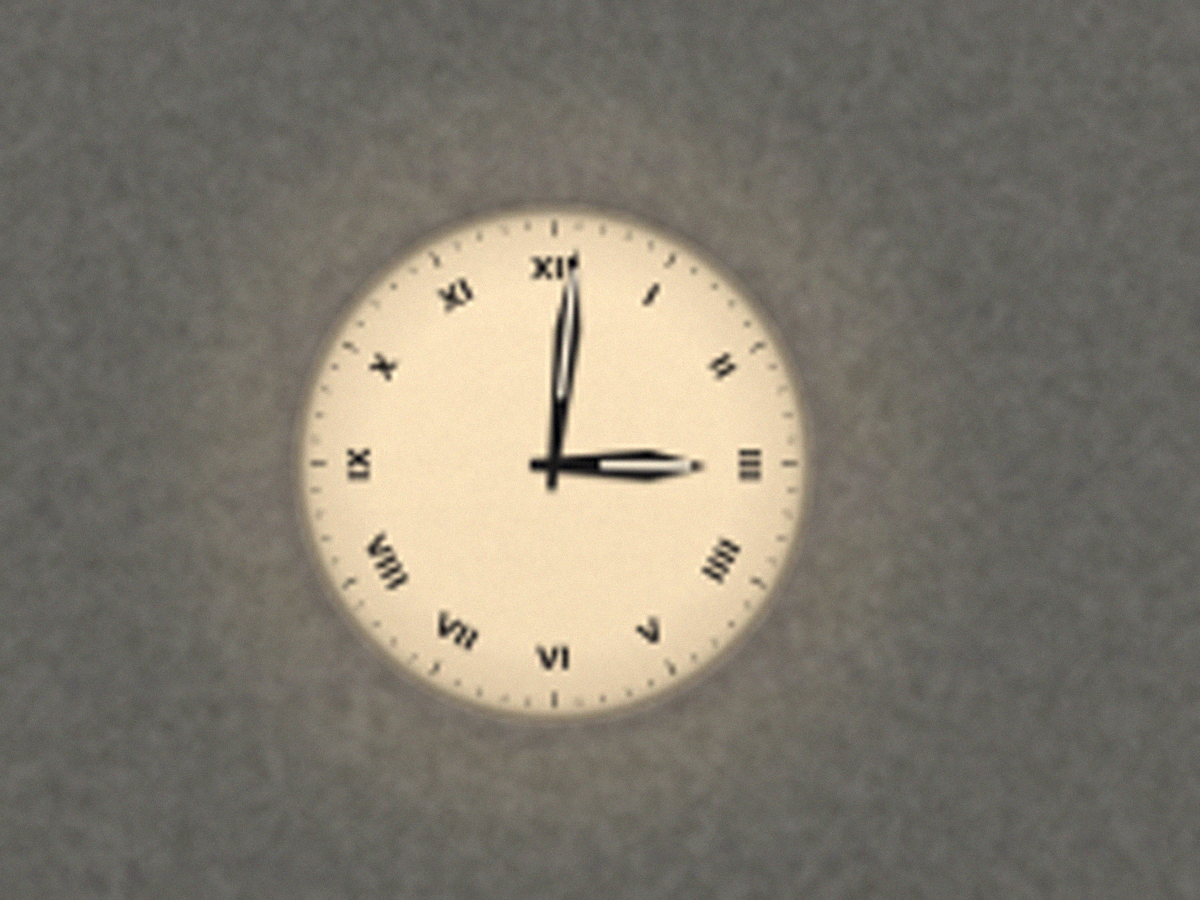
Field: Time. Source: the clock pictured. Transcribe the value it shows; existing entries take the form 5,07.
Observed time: 3,01
